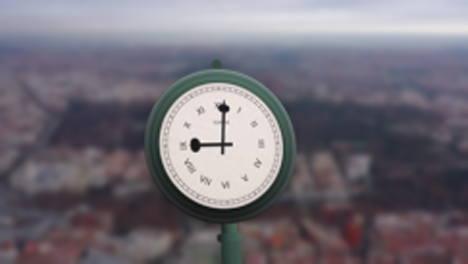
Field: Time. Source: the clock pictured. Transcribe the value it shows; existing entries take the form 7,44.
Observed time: 9,01
